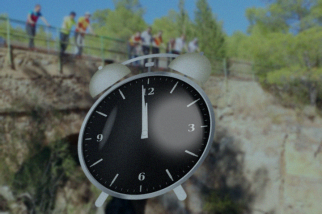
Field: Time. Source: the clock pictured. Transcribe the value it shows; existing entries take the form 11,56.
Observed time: 11,59
